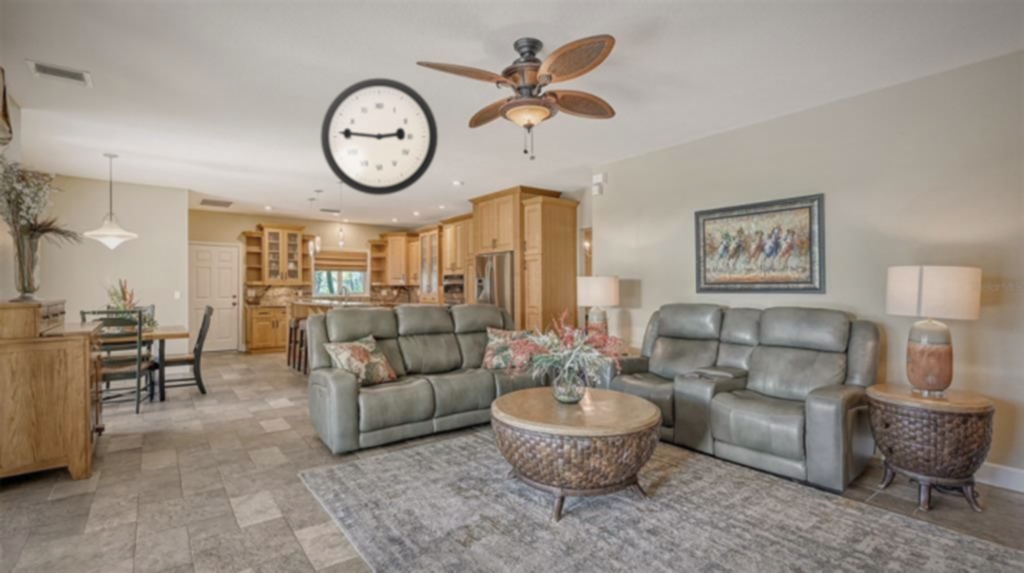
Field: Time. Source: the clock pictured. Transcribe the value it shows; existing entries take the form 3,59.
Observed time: 2,46
